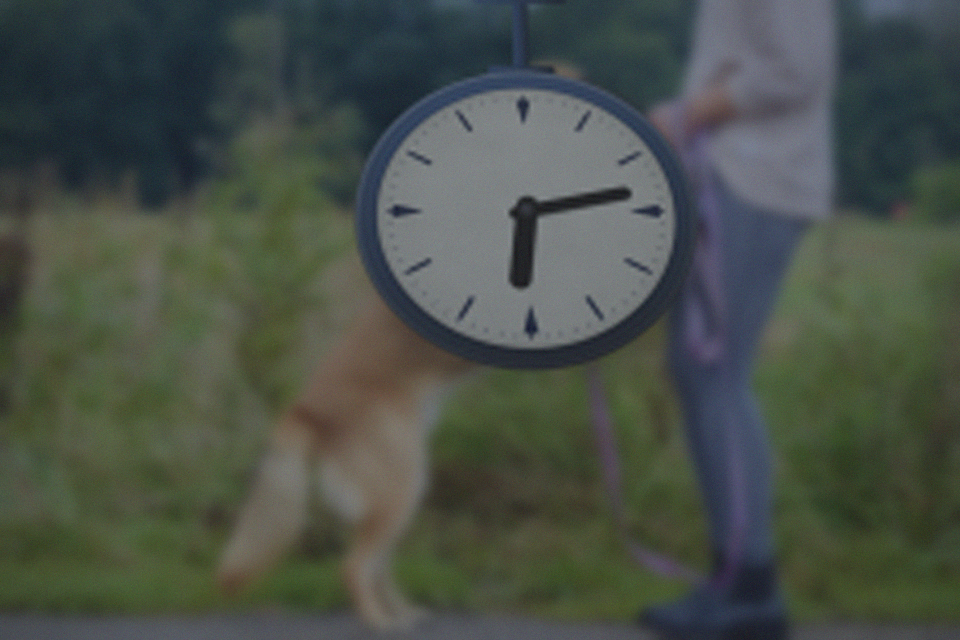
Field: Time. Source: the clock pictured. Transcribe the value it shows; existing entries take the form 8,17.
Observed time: 6,13
